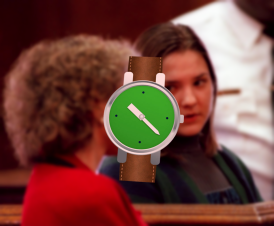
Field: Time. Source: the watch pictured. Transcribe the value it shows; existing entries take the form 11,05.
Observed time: 10,22
